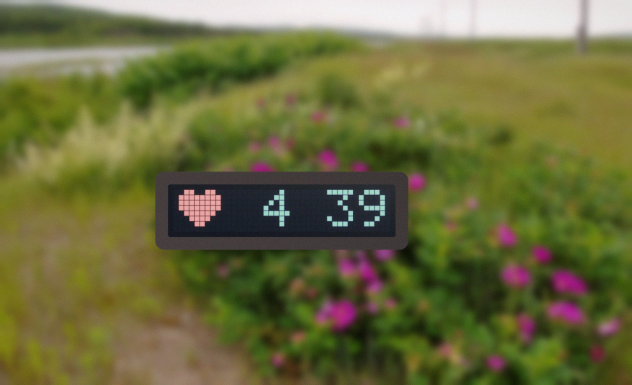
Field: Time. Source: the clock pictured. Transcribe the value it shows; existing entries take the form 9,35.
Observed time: 4,39
